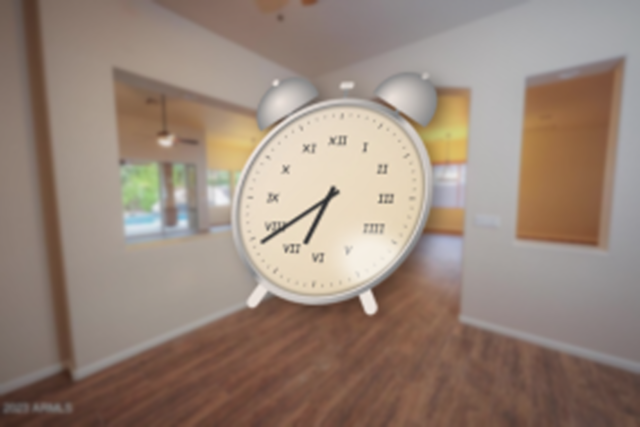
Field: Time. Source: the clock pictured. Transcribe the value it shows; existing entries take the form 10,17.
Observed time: 6,39
